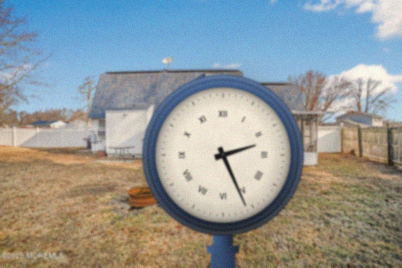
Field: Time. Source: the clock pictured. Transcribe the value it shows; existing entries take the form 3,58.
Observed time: 2,26
